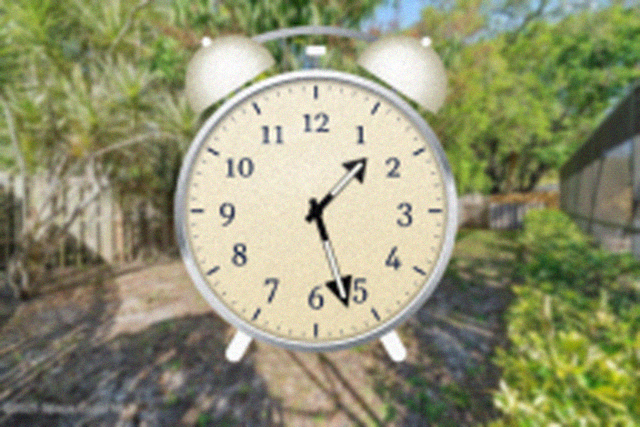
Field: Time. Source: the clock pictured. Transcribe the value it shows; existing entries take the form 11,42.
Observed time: 1,27
